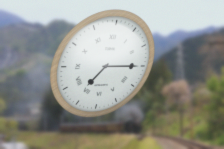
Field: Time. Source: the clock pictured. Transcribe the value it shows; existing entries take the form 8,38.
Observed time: 7,15
